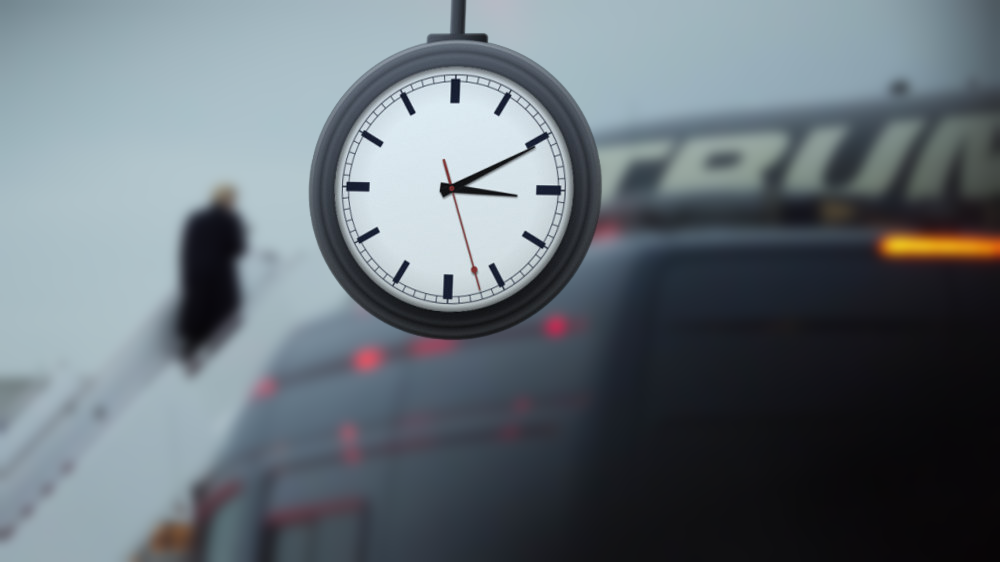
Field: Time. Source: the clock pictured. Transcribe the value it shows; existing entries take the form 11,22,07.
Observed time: 3,10,27
